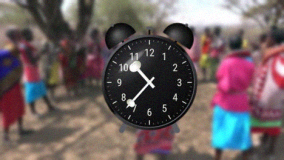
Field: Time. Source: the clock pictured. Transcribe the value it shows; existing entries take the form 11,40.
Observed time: 10,37
